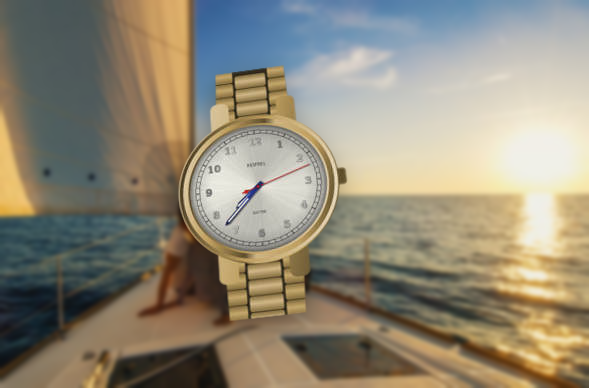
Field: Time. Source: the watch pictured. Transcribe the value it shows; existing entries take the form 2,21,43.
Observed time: 7,37,12
